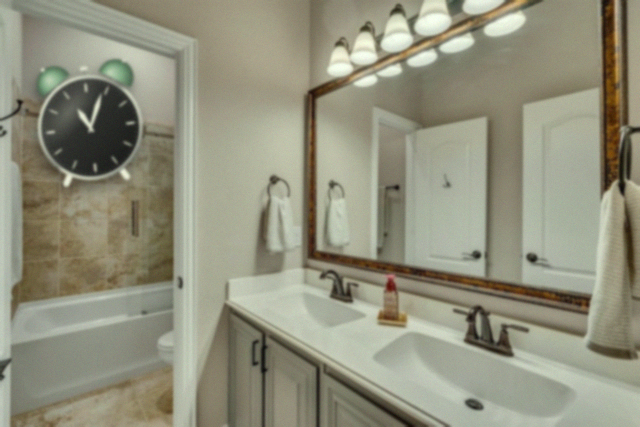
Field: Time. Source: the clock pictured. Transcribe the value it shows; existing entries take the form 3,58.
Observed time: 11,04
